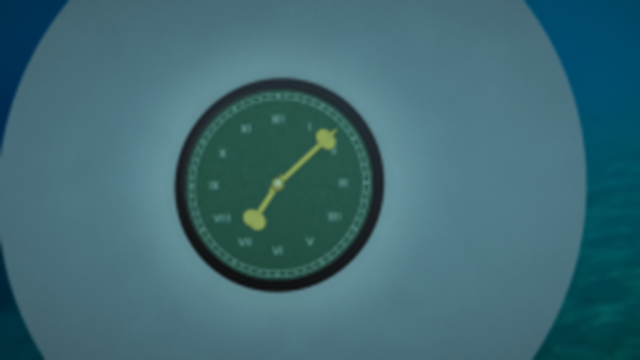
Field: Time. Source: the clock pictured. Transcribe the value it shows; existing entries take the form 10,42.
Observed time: 7,08
